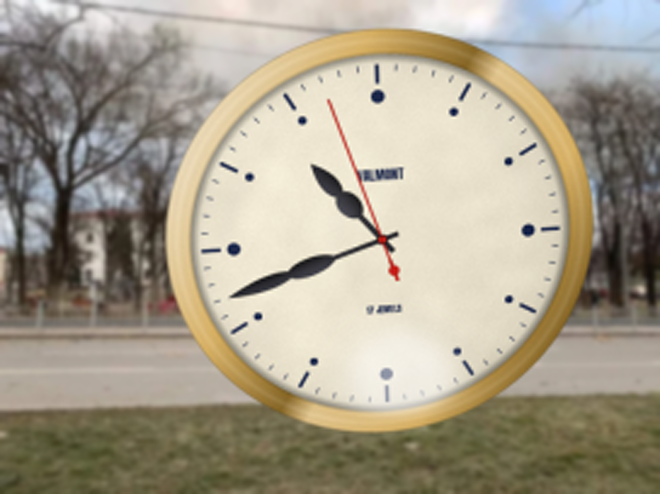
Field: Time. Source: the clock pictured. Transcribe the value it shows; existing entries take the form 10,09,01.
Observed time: 10,41,57
